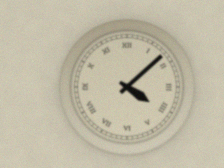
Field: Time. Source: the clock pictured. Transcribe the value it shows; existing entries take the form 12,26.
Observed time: 4,08
